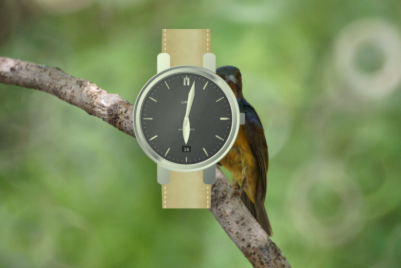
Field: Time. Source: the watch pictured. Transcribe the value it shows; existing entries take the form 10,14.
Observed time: 6,02
